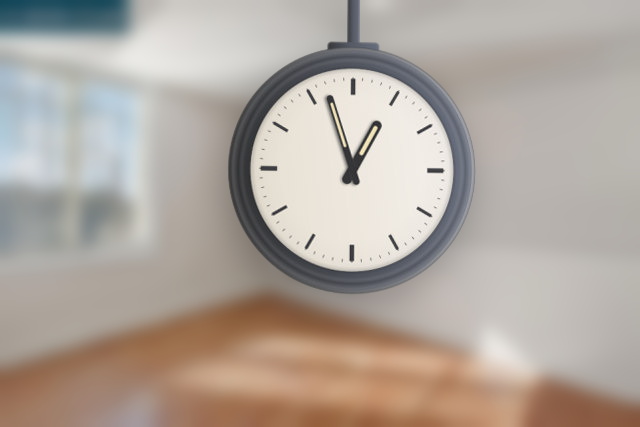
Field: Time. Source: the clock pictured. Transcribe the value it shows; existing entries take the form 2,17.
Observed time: 12,57
